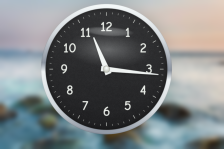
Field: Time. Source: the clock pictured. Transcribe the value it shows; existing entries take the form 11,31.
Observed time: 11,16
